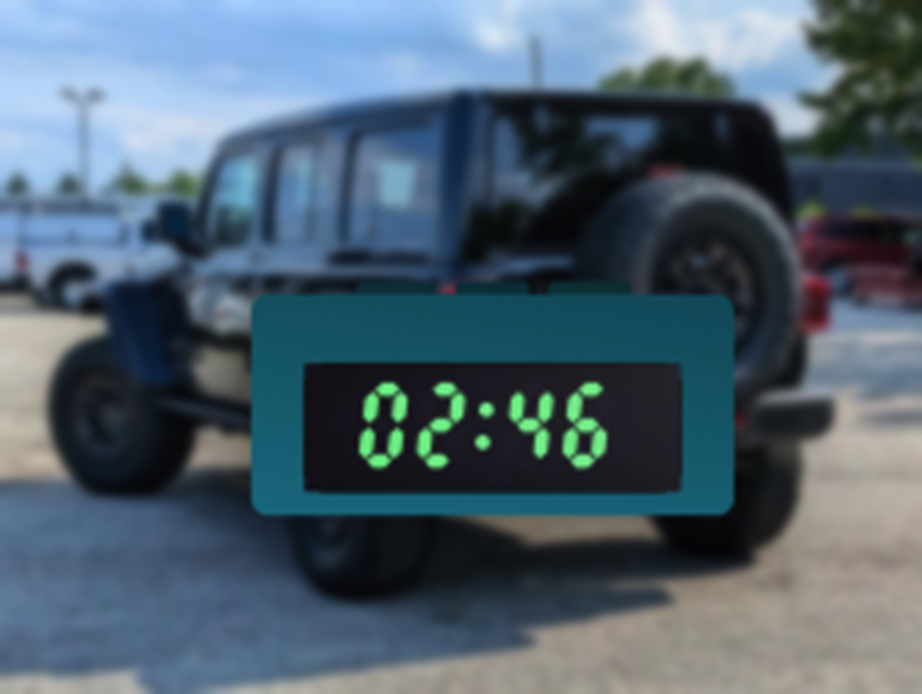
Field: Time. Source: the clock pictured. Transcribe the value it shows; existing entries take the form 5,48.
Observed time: 2,46
